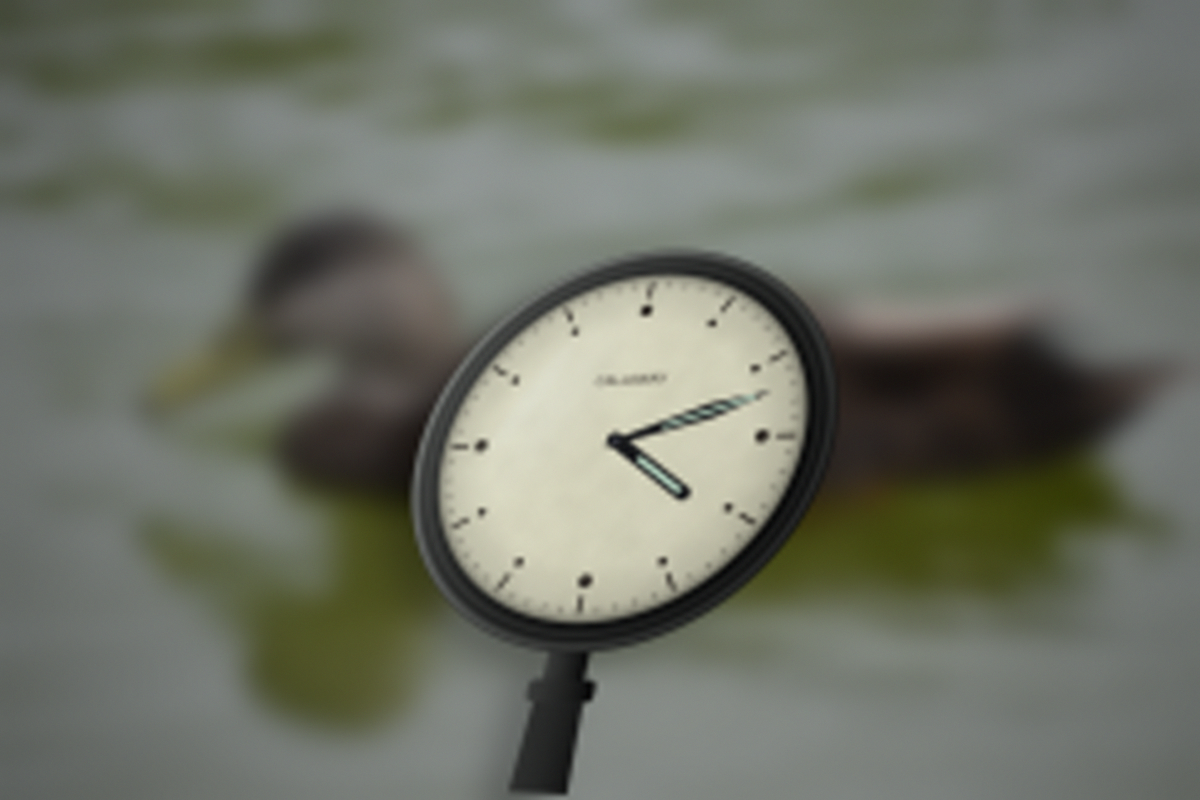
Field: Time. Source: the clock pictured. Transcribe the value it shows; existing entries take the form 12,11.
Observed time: 4,12
